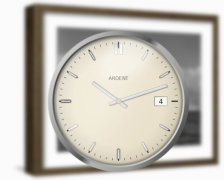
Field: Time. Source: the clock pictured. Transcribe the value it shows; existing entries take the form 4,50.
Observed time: 10,12
